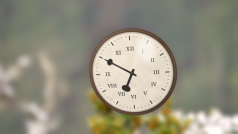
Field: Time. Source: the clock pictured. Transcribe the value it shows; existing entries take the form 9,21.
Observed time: 6,50
